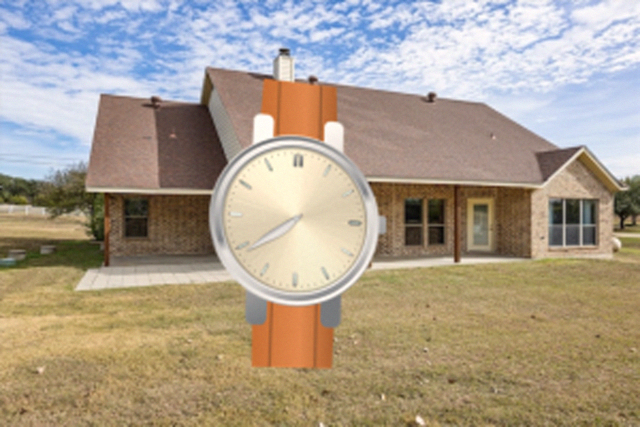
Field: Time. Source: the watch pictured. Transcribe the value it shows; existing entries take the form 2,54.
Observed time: 7,39
